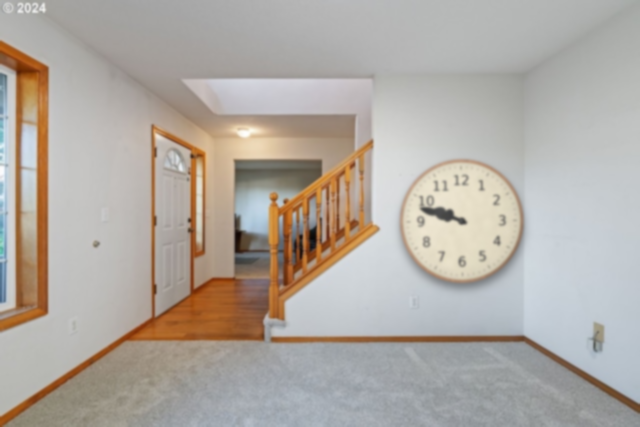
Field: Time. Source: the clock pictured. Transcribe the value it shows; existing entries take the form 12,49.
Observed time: 9,48
